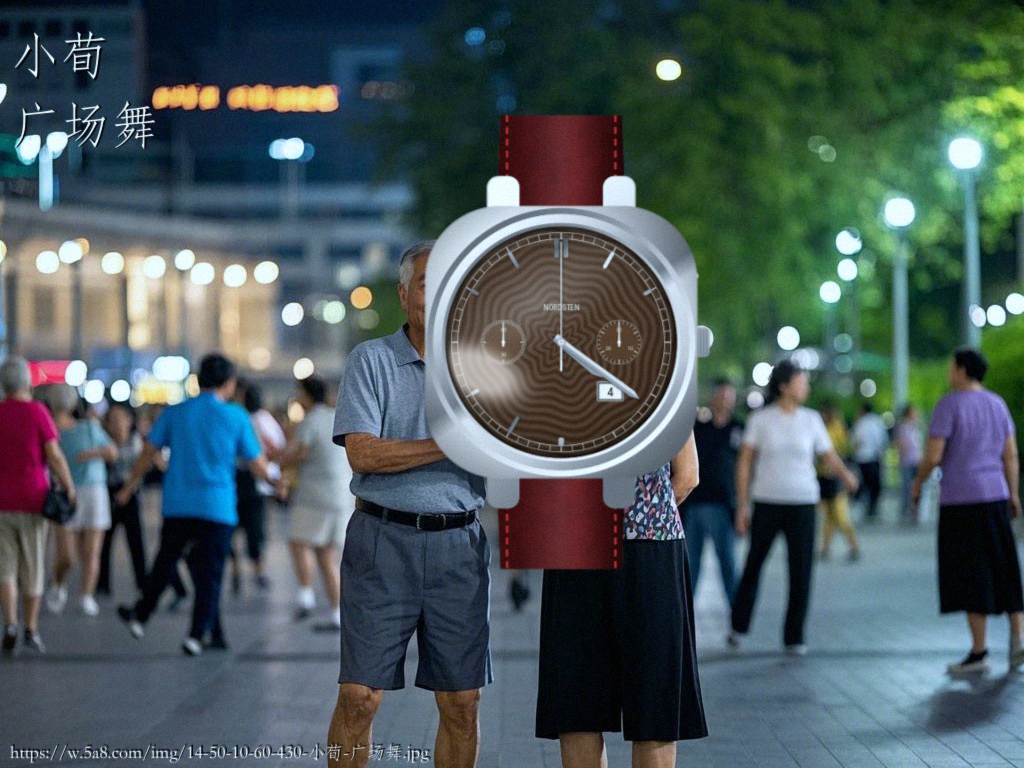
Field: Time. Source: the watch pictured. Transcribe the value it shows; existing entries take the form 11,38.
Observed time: 4,21
